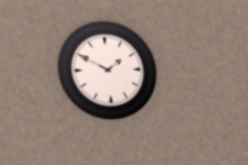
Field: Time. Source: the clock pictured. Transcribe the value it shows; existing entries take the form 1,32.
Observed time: 1,50
